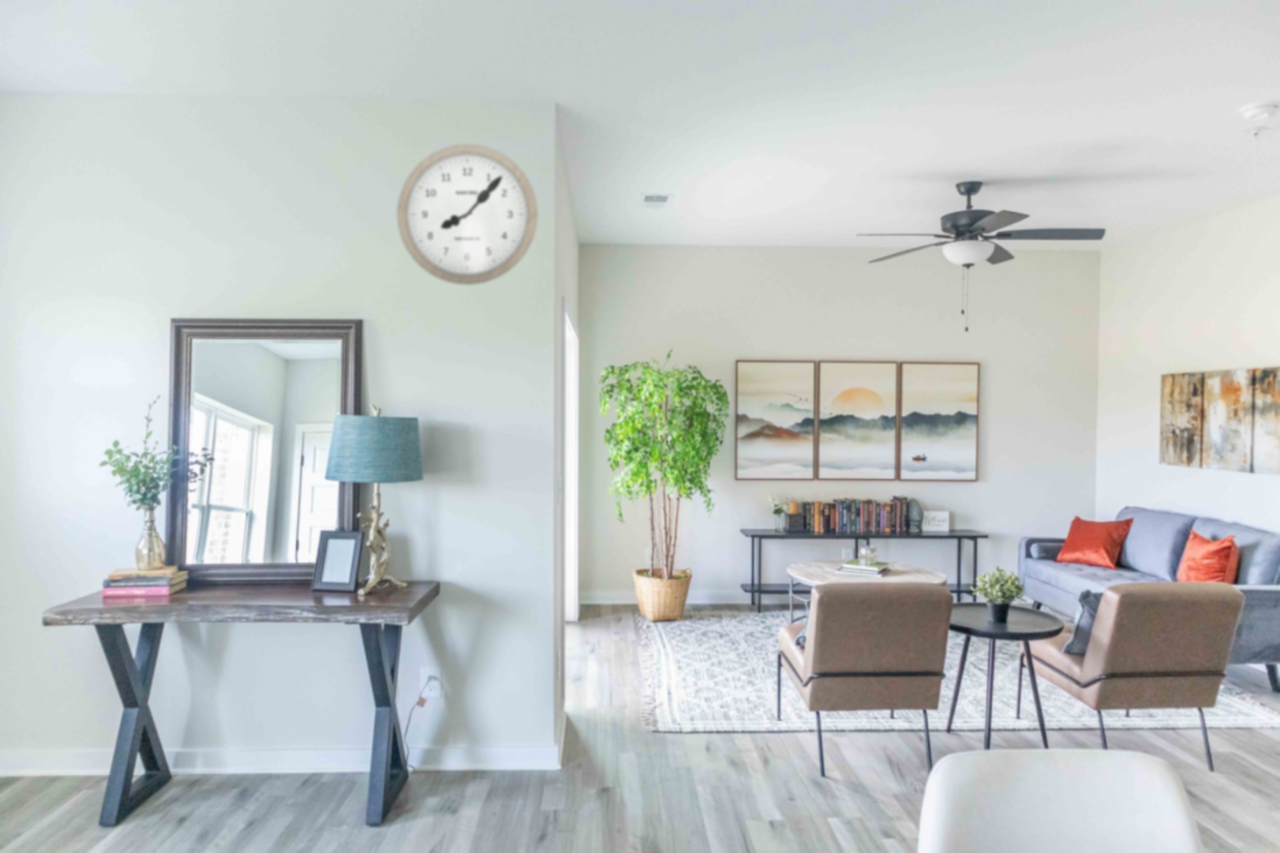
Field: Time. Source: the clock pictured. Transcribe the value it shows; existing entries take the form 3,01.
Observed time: 8,07
